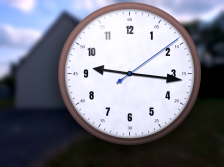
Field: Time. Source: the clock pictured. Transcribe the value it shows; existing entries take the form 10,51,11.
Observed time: 9,16,09
